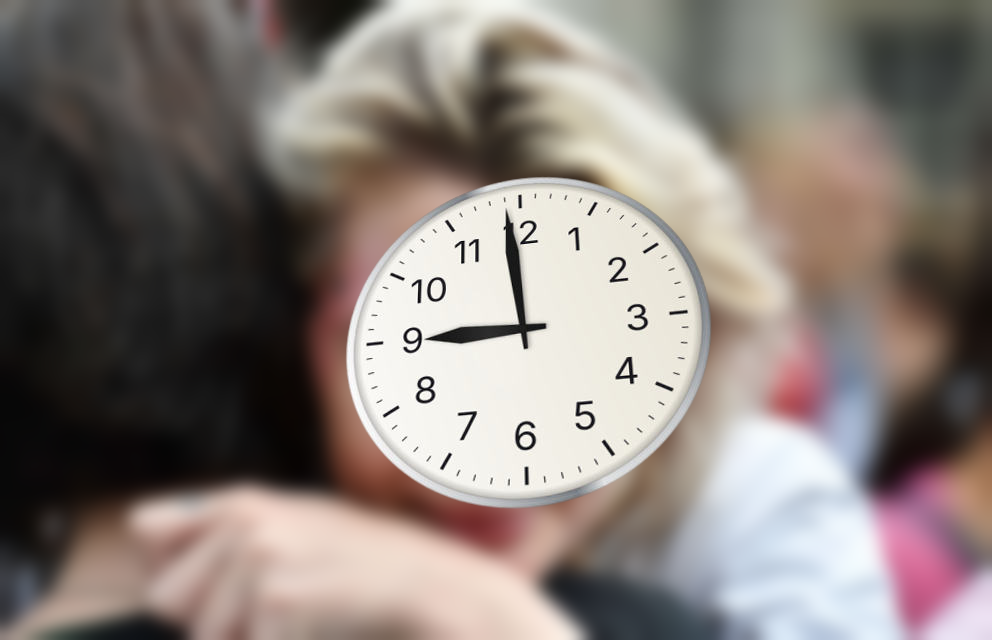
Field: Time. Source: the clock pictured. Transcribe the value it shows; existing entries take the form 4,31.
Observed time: 8,59
